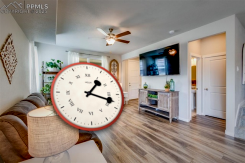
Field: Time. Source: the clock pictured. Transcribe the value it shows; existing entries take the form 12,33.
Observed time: 1,18
